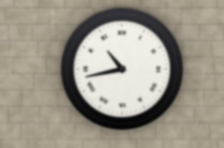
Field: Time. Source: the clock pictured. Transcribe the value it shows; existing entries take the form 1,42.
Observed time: 10,43
